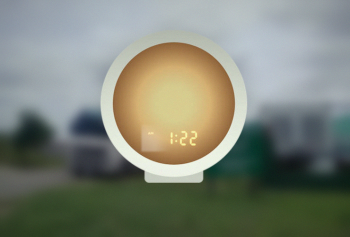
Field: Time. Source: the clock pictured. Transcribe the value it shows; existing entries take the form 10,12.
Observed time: 1,22
